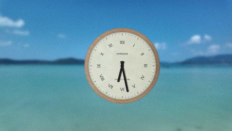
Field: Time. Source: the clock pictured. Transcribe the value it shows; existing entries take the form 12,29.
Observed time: 6,28
